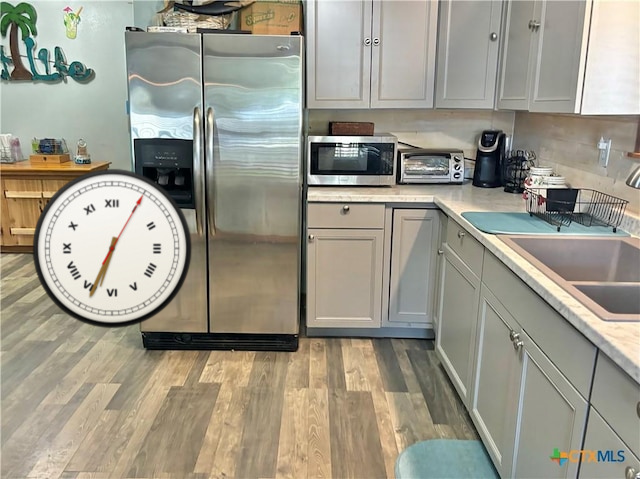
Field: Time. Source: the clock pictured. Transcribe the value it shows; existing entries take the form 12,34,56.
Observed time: 6,34,05
